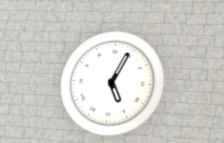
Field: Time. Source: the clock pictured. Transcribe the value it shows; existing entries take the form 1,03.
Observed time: 5,04
